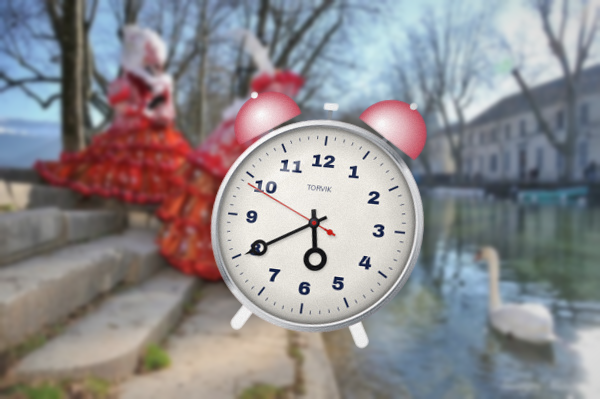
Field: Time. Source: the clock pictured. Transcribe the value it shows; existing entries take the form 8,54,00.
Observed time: 5,39,49
